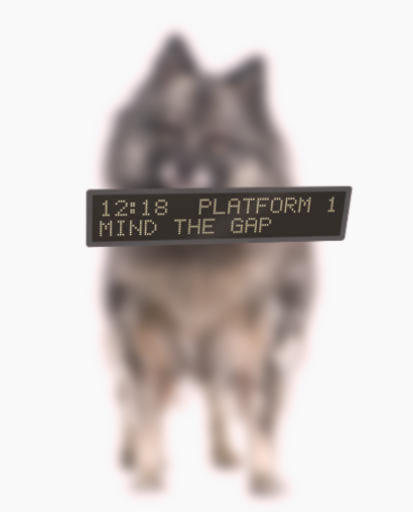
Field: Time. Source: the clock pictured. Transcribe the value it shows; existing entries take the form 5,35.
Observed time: 12,18
